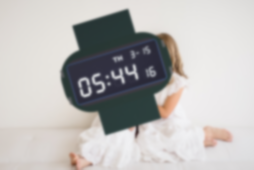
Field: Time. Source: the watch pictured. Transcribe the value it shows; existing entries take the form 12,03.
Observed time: 5,44
